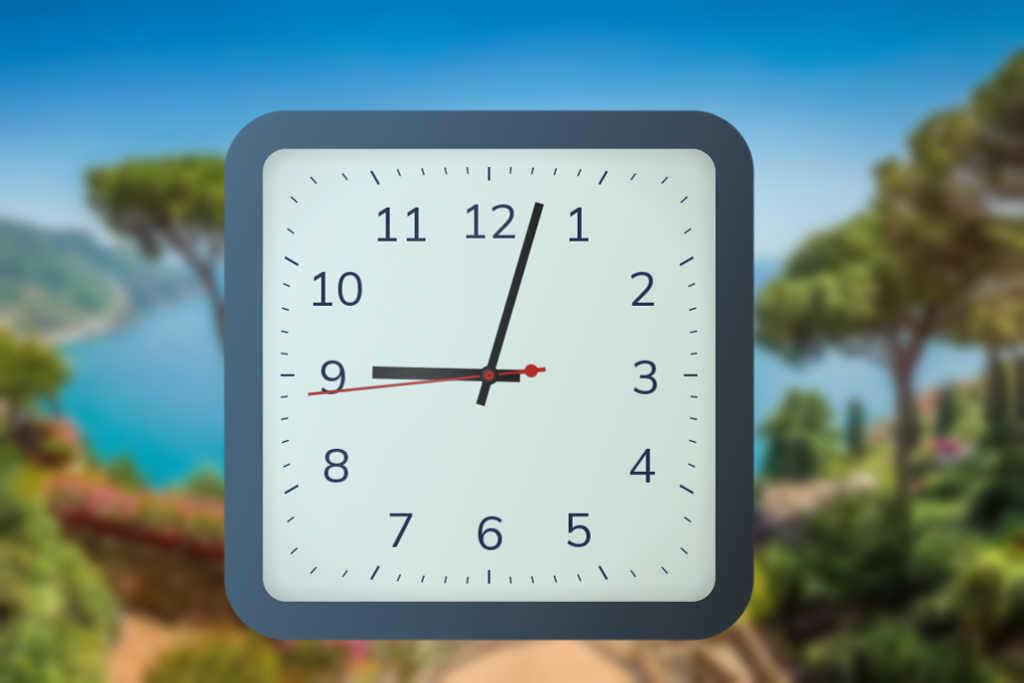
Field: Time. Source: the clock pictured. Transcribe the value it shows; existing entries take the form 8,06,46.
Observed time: 9,02,44
